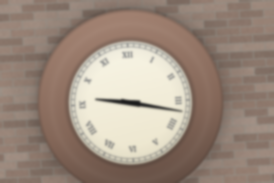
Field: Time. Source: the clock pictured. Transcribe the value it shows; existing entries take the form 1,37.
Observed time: 9,17
